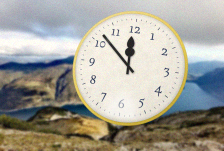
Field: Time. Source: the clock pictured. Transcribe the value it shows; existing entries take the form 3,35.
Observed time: 11,52
